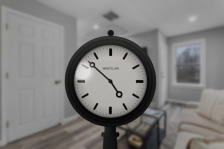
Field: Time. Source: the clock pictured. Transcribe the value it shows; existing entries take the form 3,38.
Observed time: 4,52
